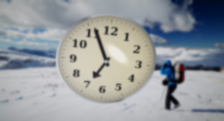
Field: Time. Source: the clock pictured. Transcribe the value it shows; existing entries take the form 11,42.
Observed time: 6,56
